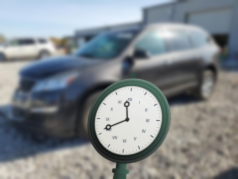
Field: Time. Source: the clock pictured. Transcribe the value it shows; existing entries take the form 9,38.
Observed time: 11,41
